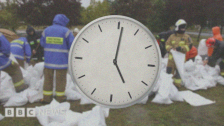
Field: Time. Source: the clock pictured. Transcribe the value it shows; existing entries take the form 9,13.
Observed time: 5,01
